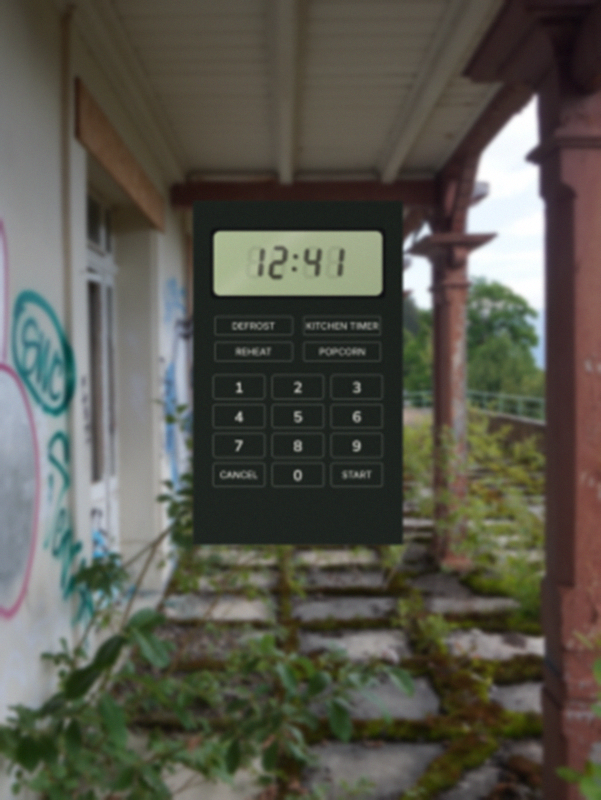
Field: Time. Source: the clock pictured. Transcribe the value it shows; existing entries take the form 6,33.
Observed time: 12,41
